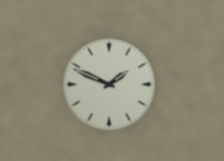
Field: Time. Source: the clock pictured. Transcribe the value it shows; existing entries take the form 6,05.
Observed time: 1,49
